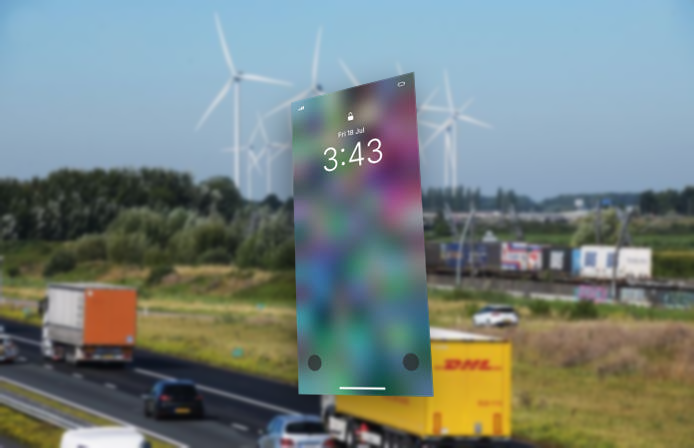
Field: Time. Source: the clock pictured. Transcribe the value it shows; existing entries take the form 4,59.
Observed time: 3,43
